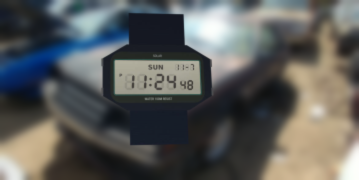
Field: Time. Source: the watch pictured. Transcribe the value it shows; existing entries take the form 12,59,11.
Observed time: 11,24,48
